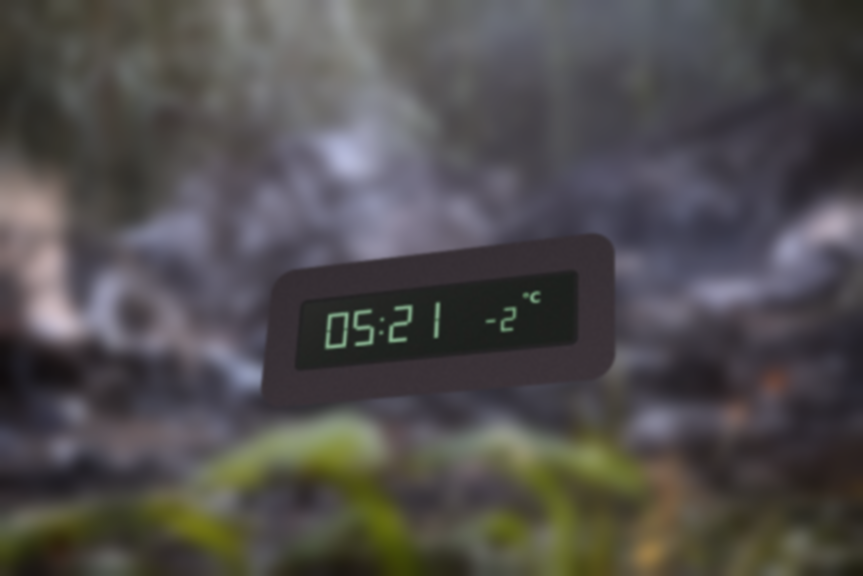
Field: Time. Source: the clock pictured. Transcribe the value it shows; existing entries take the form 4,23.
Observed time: 5,21
